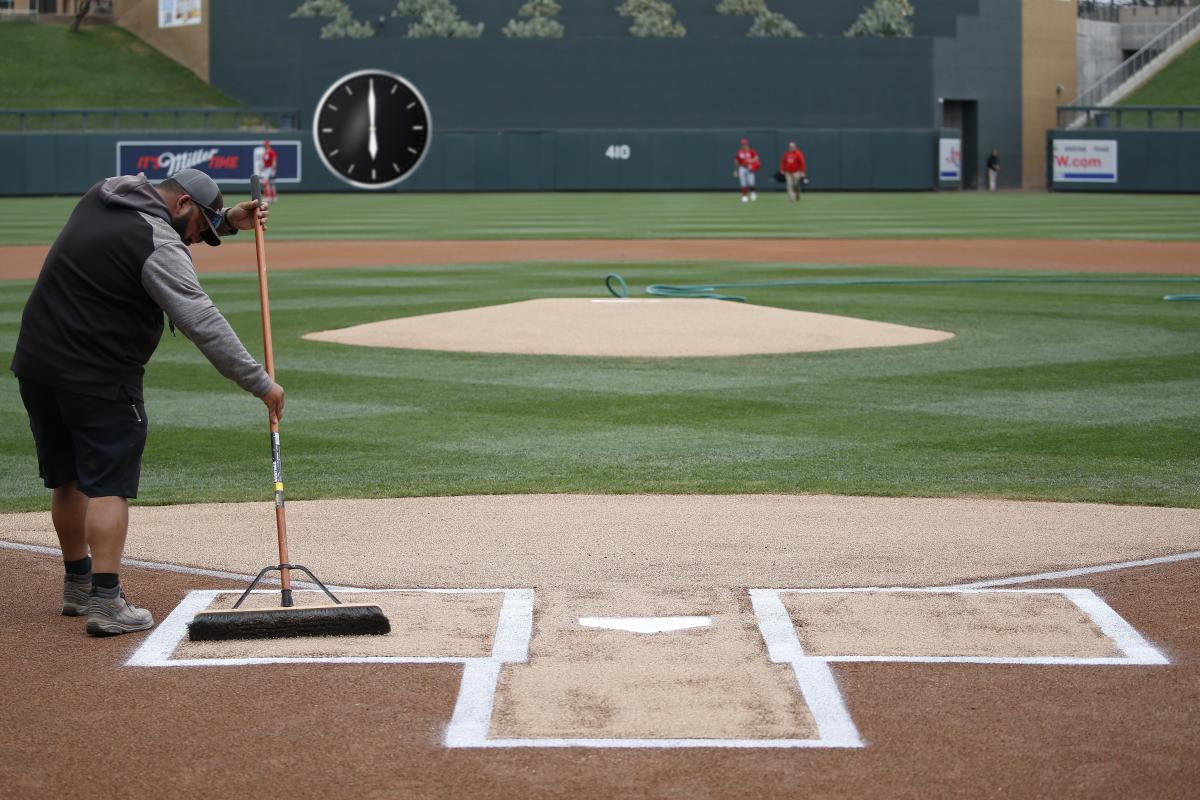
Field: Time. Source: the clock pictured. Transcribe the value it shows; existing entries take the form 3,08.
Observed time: 6,00
